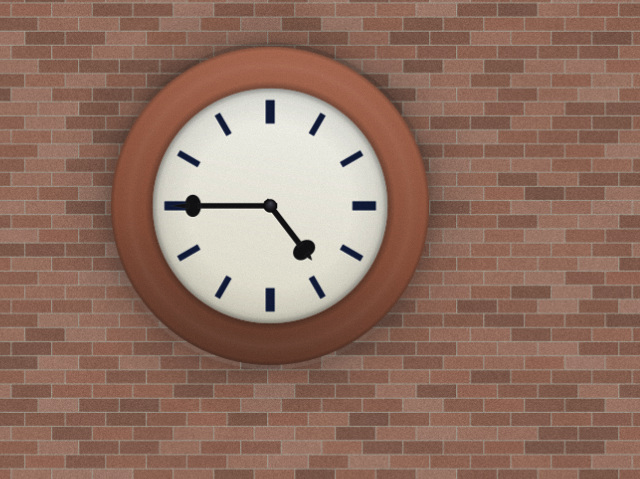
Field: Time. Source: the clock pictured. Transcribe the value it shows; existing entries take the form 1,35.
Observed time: 4,45
